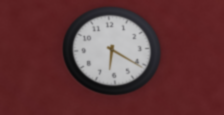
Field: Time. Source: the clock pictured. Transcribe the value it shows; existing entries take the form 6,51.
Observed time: 6,21
